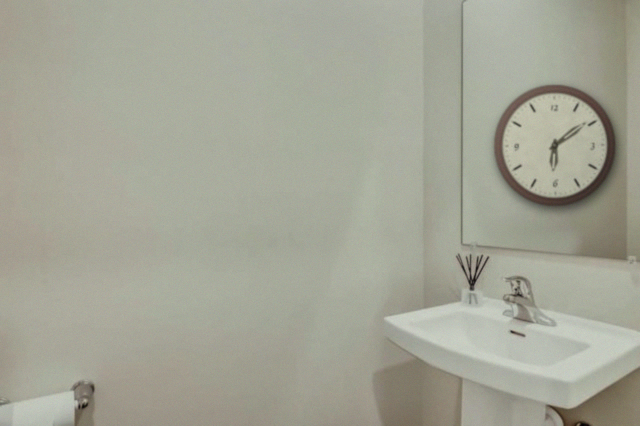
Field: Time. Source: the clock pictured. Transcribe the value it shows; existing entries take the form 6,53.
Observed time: 6,09
